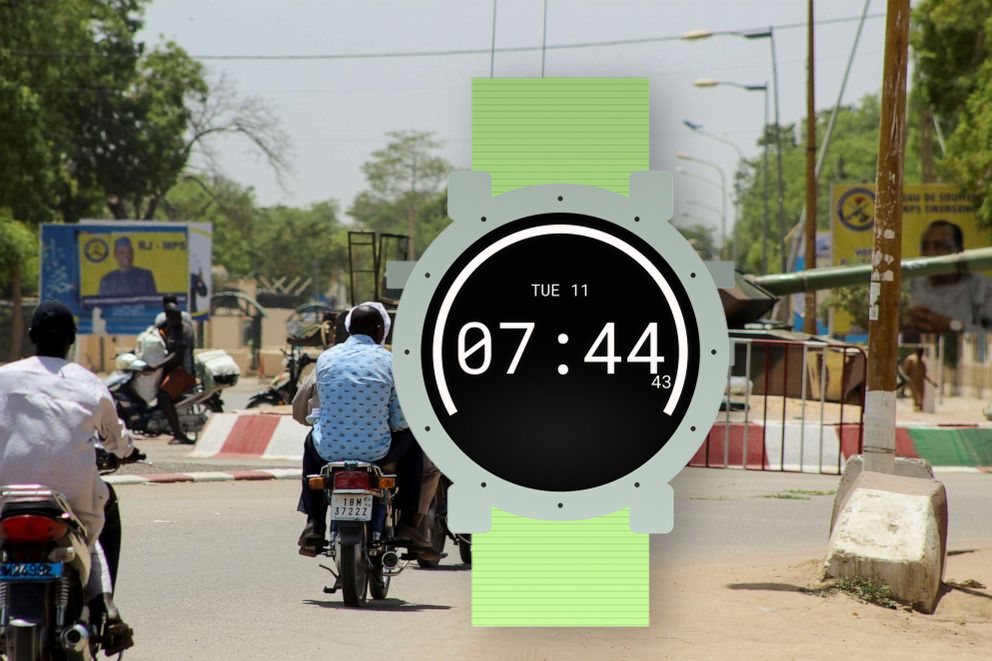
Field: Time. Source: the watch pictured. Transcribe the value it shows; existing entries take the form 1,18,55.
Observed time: 7,44,43
